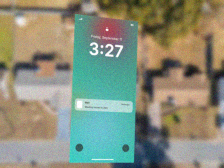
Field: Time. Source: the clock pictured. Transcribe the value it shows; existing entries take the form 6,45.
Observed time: 3,27
